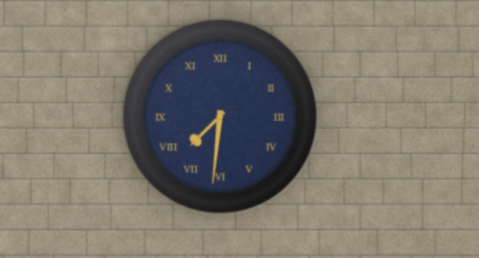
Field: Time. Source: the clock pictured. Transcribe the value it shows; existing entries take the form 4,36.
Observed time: 7,31
